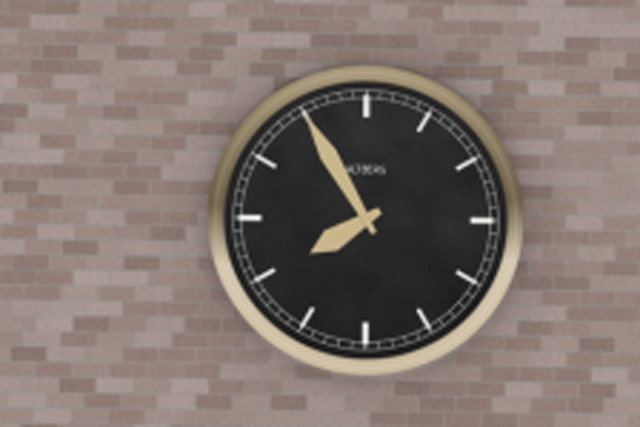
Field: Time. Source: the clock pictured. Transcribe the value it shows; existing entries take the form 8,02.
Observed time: 7,55
